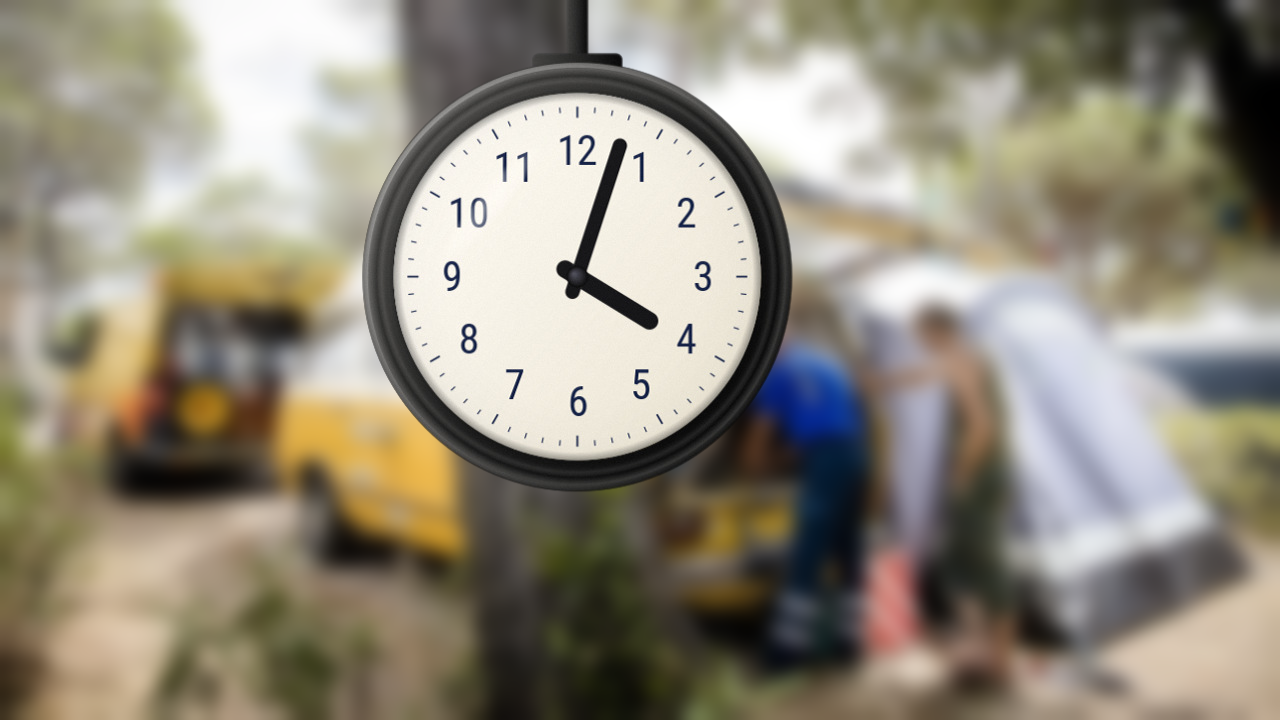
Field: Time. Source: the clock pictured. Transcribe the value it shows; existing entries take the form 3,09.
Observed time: 4,03
